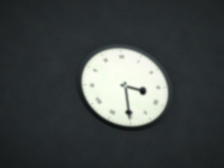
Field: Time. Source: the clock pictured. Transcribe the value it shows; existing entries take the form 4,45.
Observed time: 3,30
